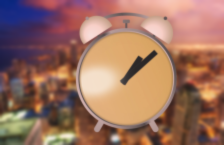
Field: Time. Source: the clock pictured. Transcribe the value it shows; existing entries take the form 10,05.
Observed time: 1,08
